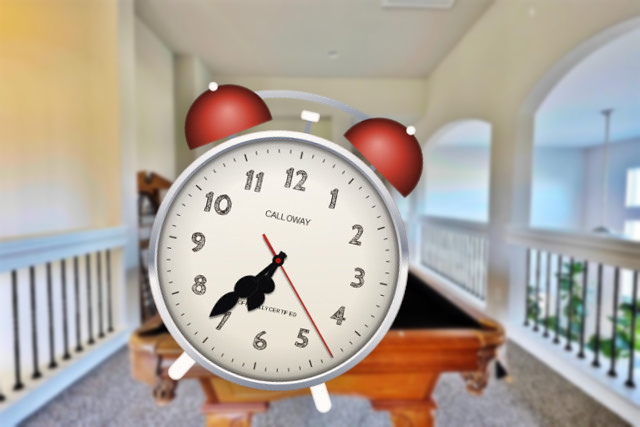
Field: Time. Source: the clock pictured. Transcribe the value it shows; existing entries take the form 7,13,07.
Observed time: 6,36,23
